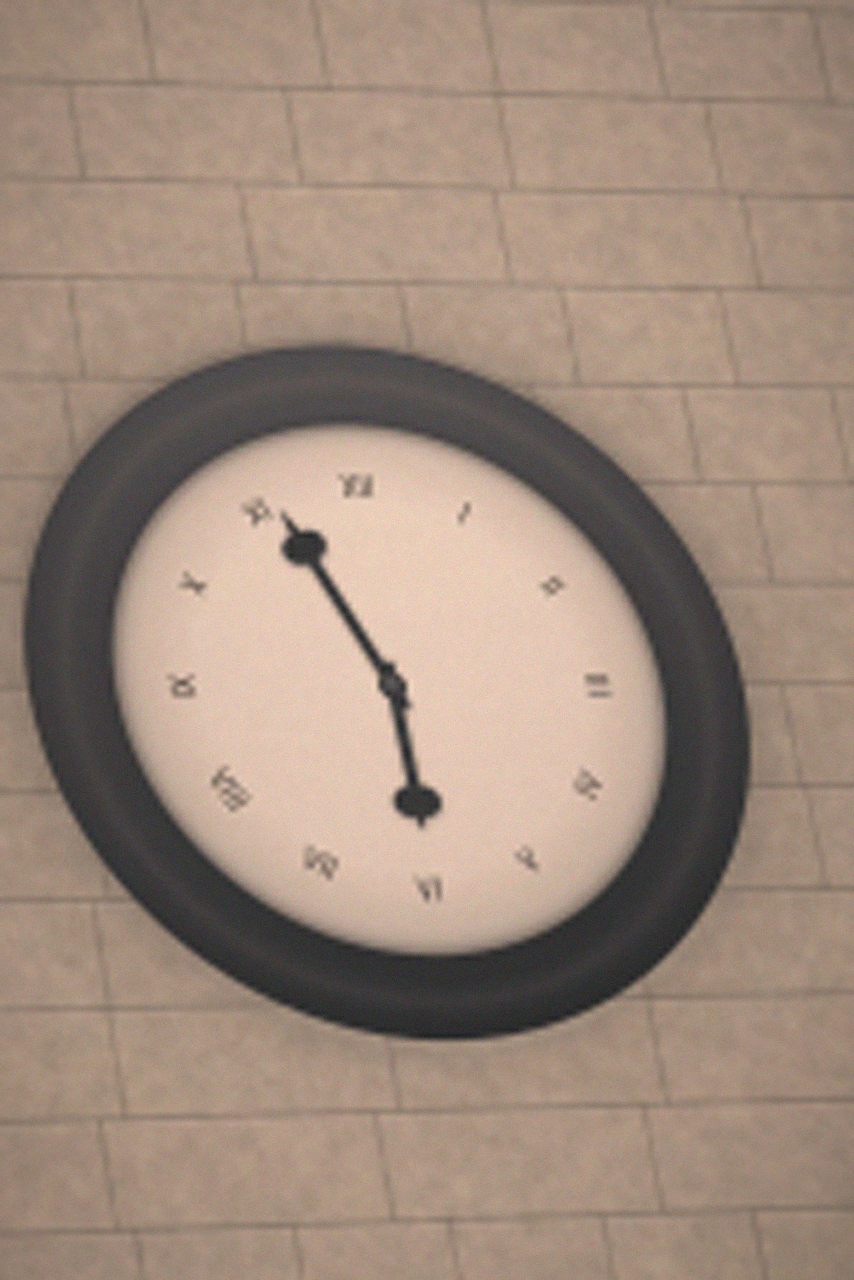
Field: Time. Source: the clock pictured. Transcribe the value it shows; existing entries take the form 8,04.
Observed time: 5,56
